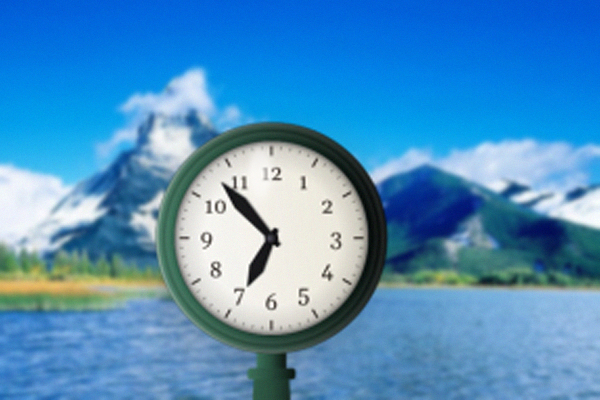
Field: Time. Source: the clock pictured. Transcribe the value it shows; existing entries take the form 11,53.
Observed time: 6,53
